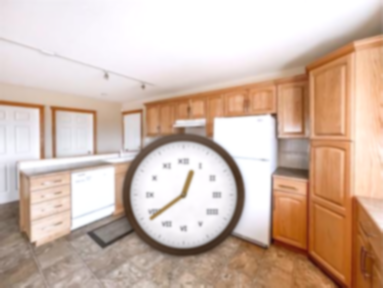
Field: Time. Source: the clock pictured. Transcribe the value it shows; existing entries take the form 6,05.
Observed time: 12,39
